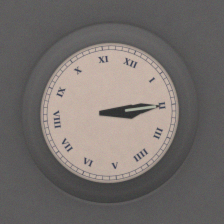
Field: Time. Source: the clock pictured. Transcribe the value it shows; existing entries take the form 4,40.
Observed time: 2,10
